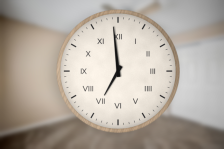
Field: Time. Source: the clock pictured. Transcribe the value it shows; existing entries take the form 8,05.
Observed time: 6,59
